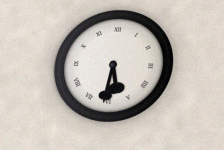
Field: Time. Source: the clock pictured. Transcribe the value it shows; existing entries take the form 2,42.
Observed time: 5,31
